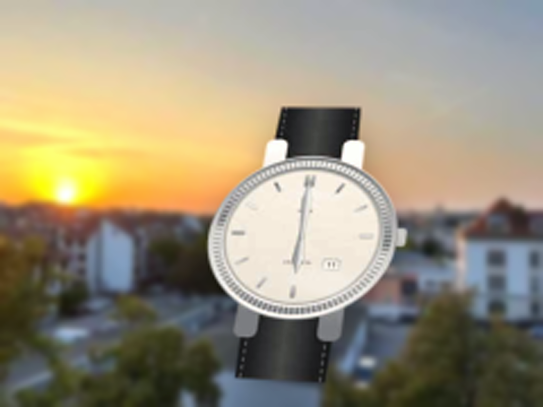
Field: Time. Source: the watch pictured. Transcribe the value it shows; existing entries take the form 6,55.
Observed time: 6,00
